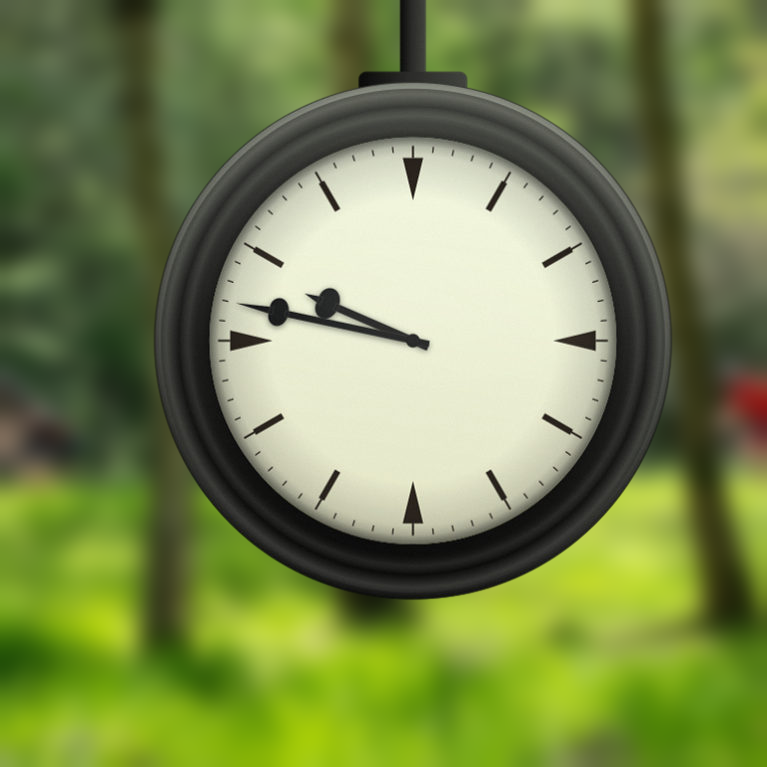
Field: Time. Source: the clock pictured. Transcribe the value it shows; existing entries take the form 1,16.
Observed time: 9,47
